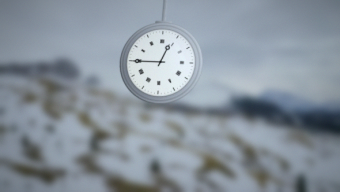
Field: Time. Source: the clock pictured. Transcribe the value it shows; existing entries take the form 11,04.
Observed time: 12,45
